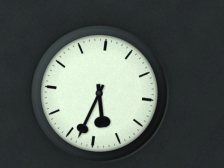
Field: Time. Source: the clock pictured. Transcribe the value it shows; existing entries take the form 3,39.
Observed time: 5,33
